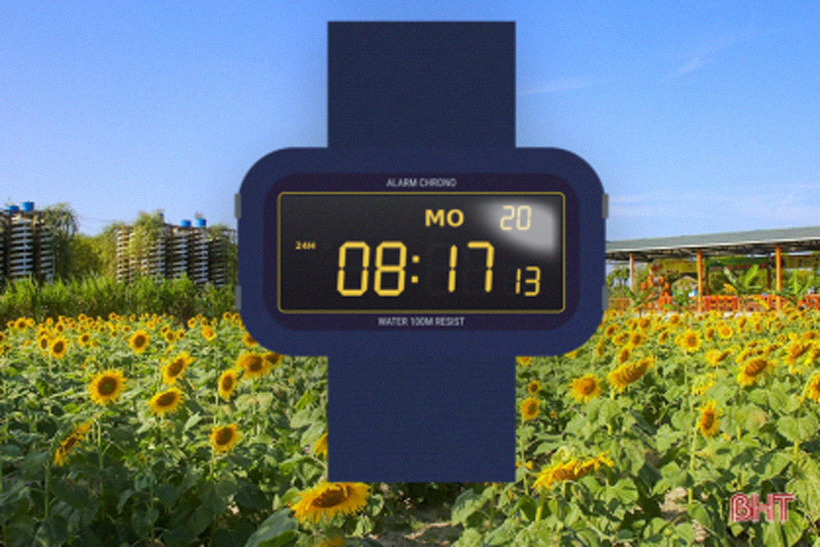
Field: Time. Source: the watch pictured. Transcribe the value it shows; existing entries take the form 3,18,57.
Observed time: 8,17,13
